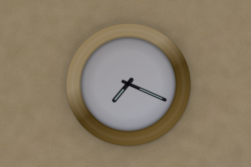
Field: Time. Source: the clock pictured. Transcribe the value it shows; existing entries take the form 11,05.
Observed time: 7,19
